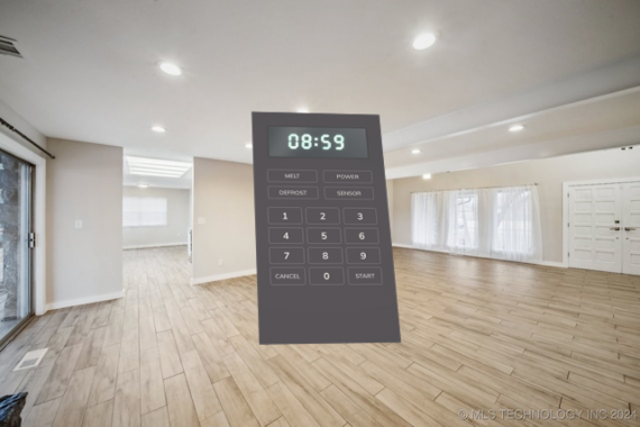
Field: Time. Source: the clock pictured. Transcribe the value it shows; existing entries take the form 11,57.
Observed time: 8,59
